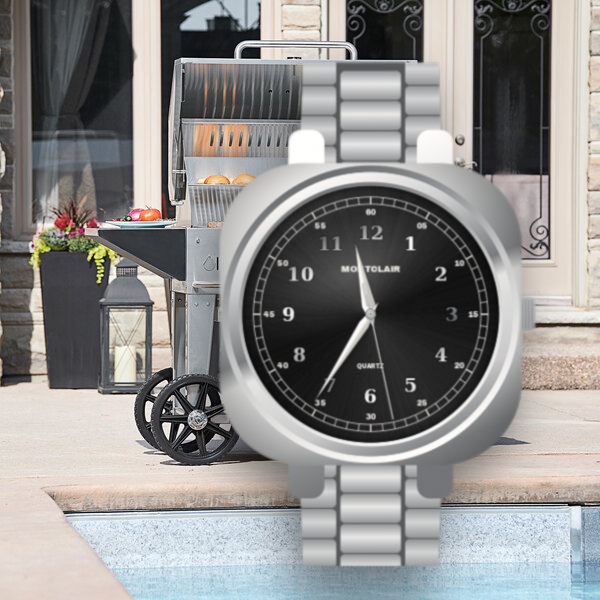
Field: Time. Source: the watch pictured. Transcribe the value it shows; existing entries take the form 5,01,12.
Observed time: 11,35,28
